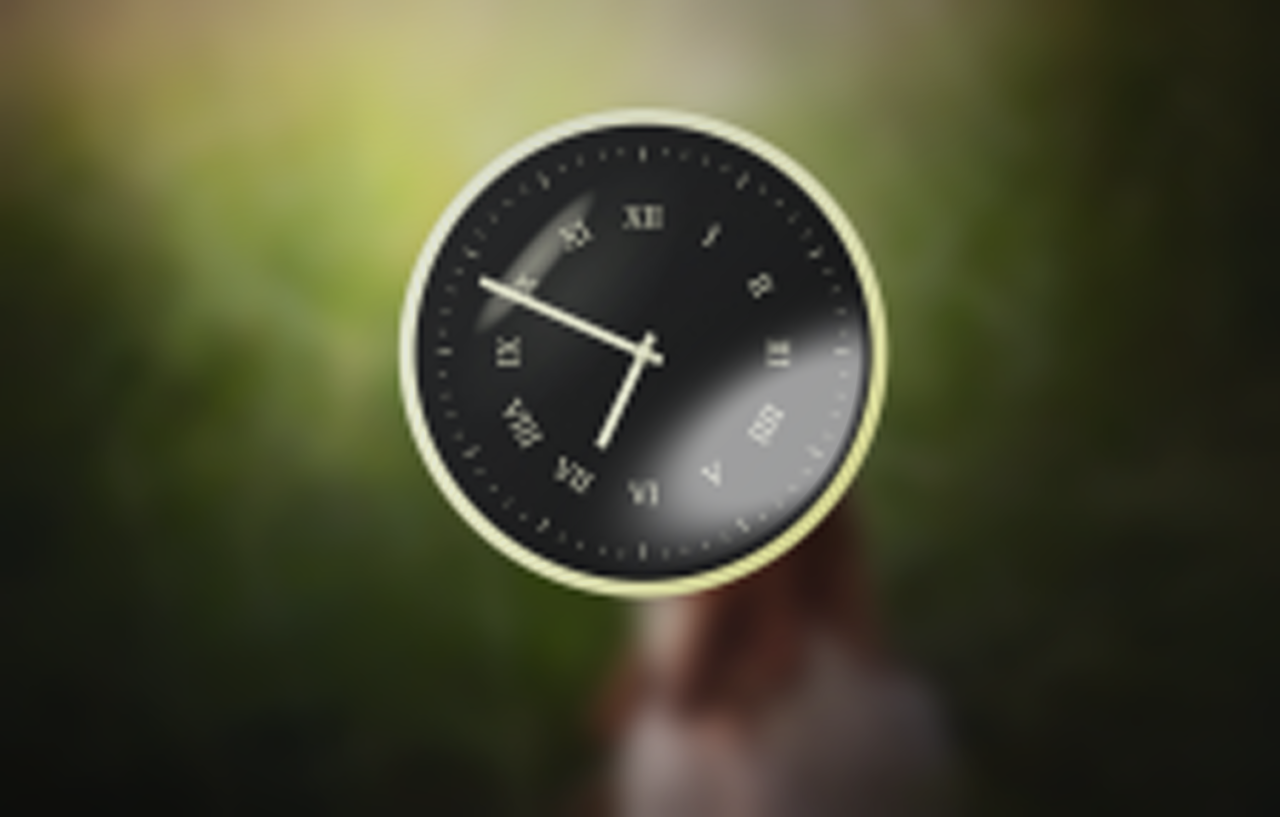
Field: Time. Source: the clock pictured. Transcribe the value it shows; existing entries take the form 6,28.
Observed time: 6,49
